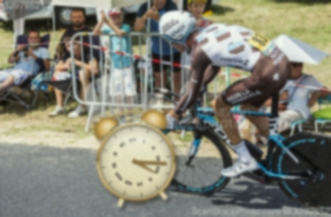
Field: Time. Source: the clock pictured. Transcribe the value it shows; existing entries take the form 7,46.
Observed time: 4,17
